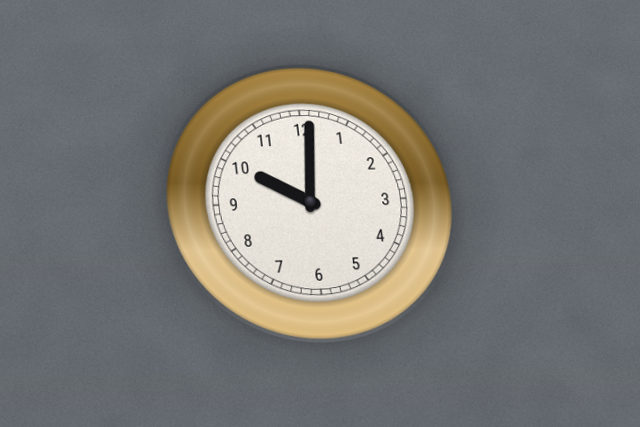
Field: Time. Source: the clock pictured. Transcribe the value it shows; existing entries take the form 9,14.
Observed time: 10,01
